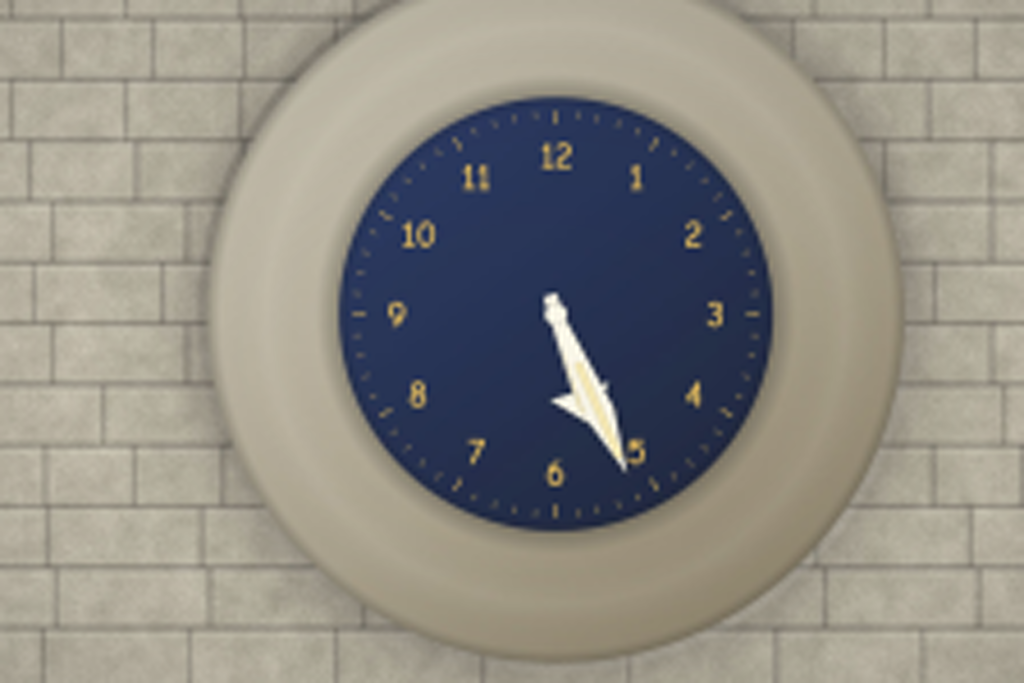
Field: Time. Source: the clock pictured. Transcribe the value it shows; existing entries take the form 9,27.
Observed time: 5,26
